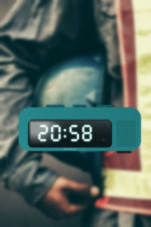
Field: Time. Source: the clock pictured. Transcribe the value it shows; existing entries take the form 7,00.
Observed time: 20,58
